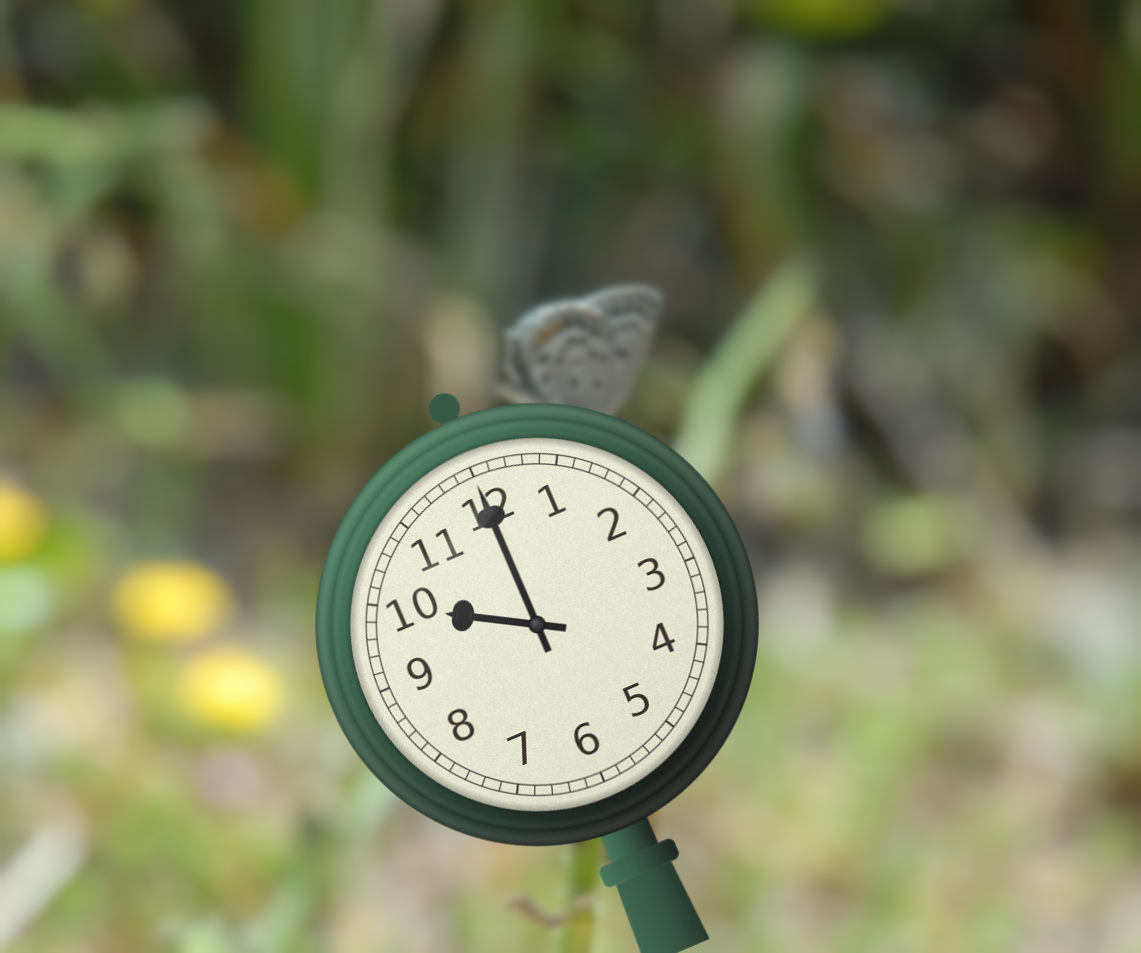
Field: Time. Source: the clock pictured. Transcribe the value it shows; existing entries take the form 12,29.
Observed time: 10,00
